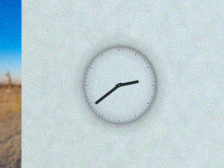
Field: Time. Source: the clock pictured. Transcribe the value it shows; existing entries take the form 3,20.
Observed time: 2,39
